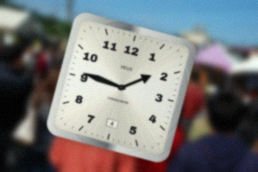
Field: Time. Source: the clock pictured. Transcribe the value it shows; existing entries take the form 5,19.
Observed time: 1,46
